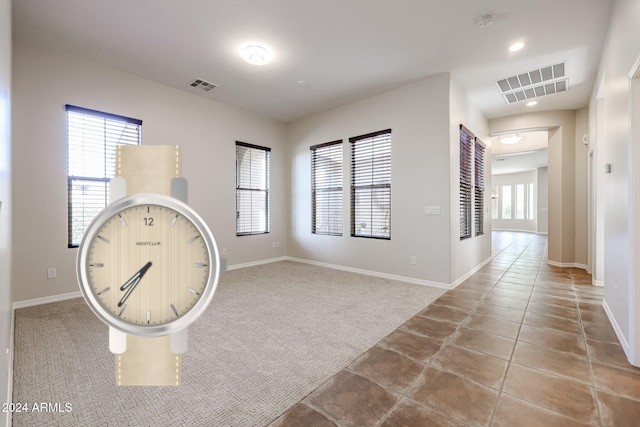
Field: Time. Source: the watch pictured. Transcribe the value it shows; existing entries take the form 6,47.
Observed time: 7,36
